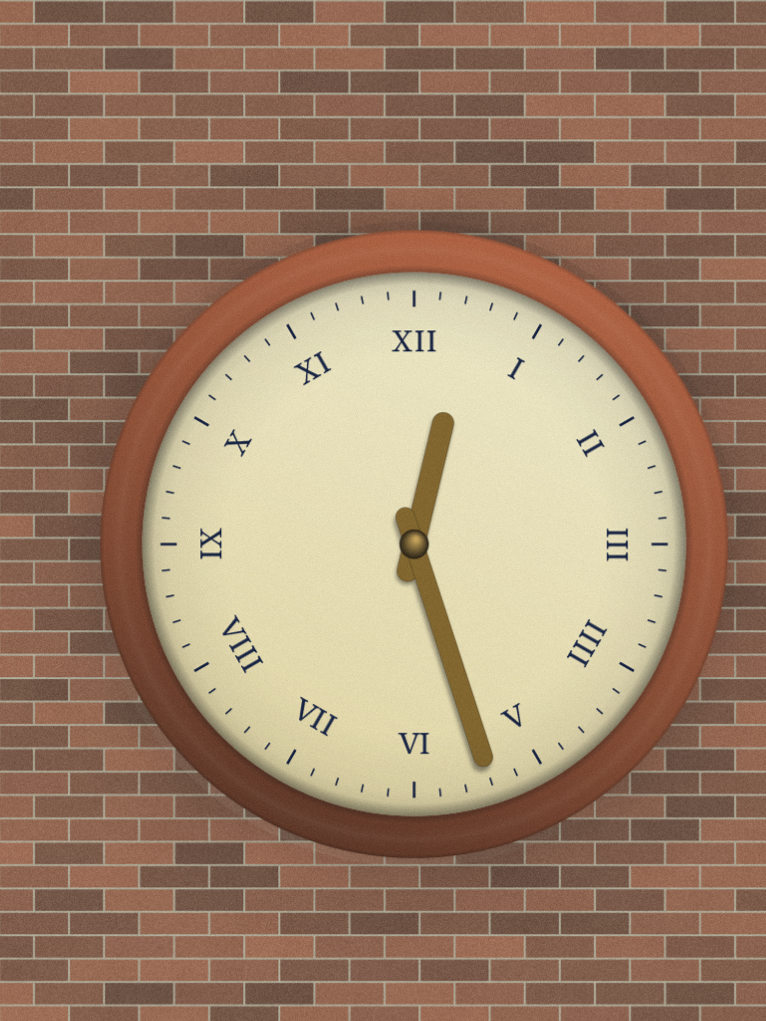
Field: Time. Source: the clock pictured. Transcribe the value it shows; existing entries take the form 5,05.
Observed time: 12,27
